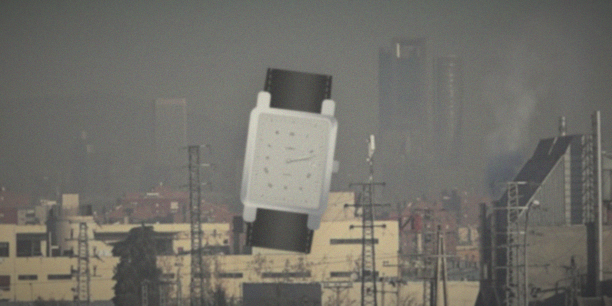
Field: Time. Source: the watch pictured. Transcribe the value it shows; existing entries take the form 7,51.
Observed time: 2,12
